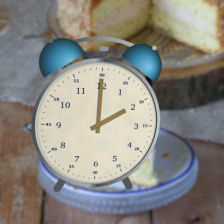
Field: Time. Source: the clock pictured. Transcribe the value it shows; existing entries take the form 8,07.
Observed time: 2,00
